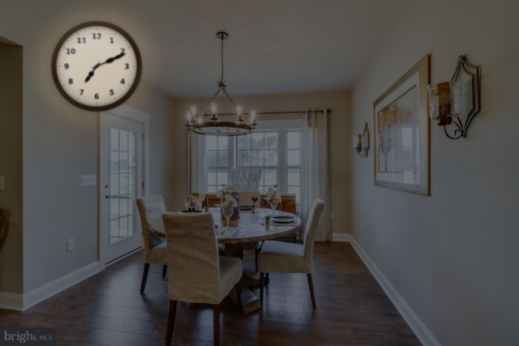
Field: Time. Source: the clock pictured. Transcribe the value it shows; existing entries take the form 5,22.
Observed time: 7,11
